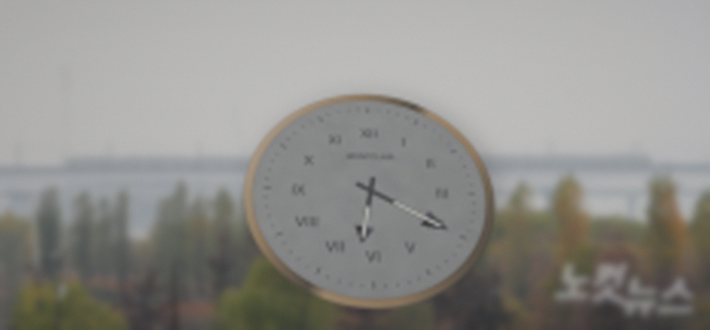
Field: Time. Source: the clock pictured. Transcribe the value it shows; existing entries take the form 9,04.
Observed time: 6,20
